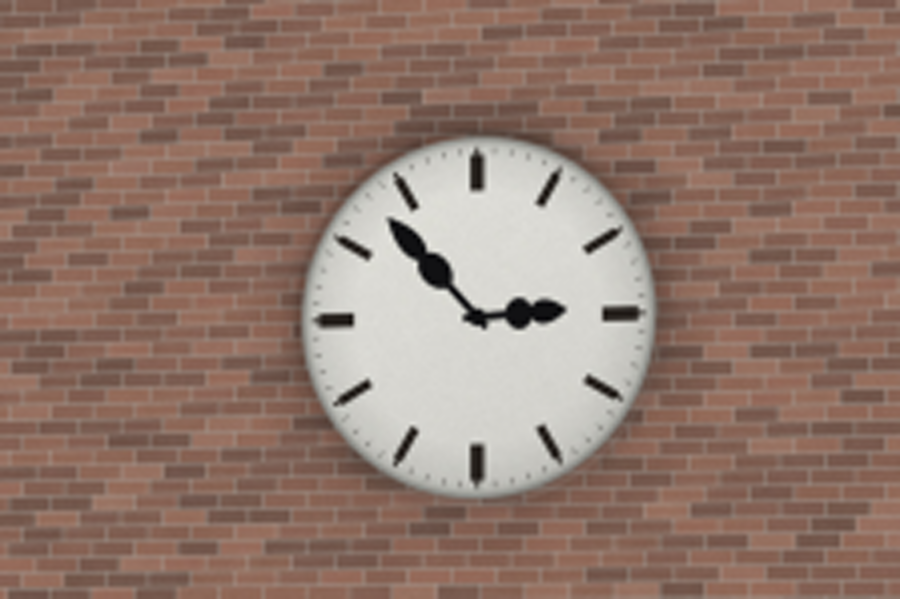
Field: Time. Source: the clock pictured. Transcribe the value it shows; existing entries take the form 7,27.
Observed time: 2,53
